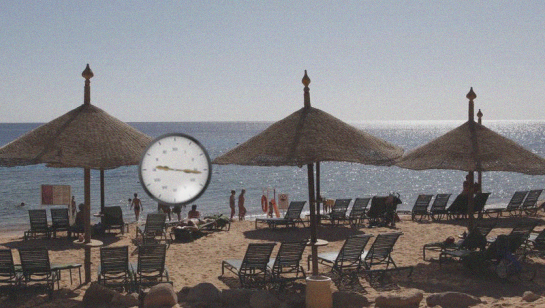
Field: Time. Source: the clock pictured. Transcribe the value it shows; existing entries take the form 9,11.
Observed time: 9,16
